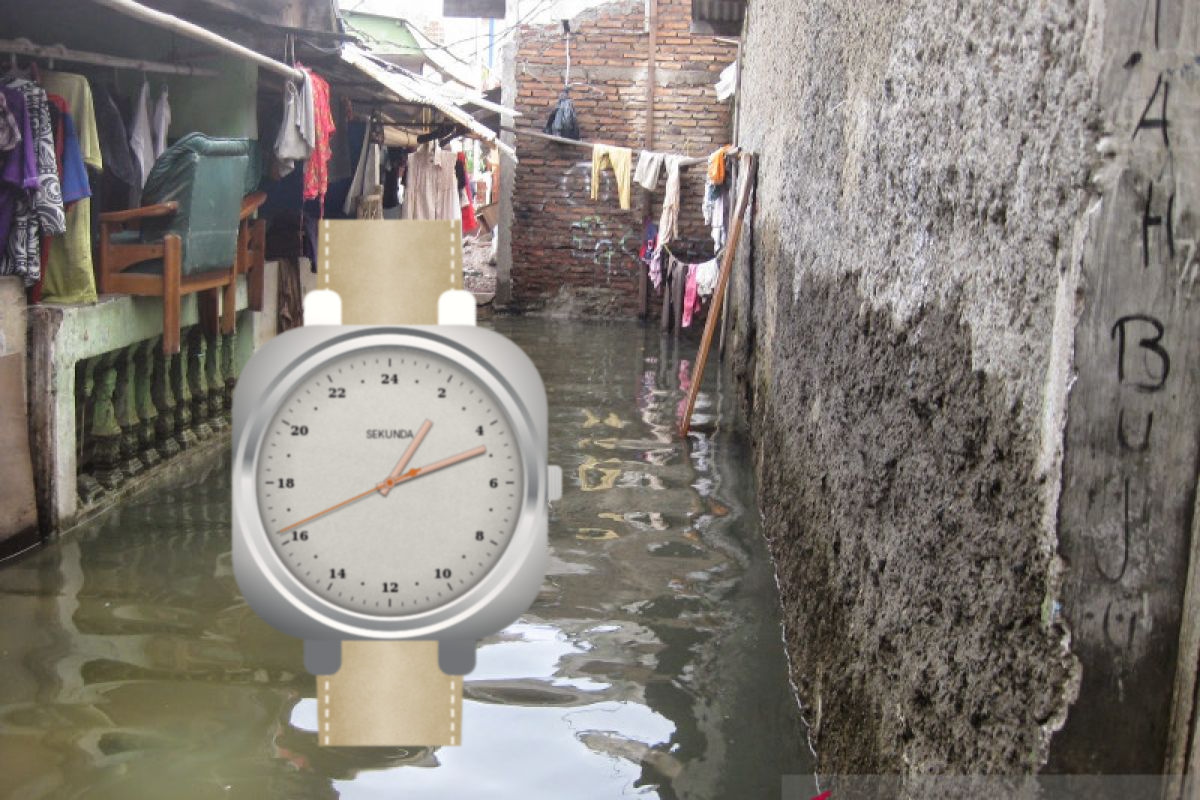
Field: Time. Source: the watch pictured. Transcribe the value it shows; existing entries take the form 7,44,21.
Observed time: 2,11,41
